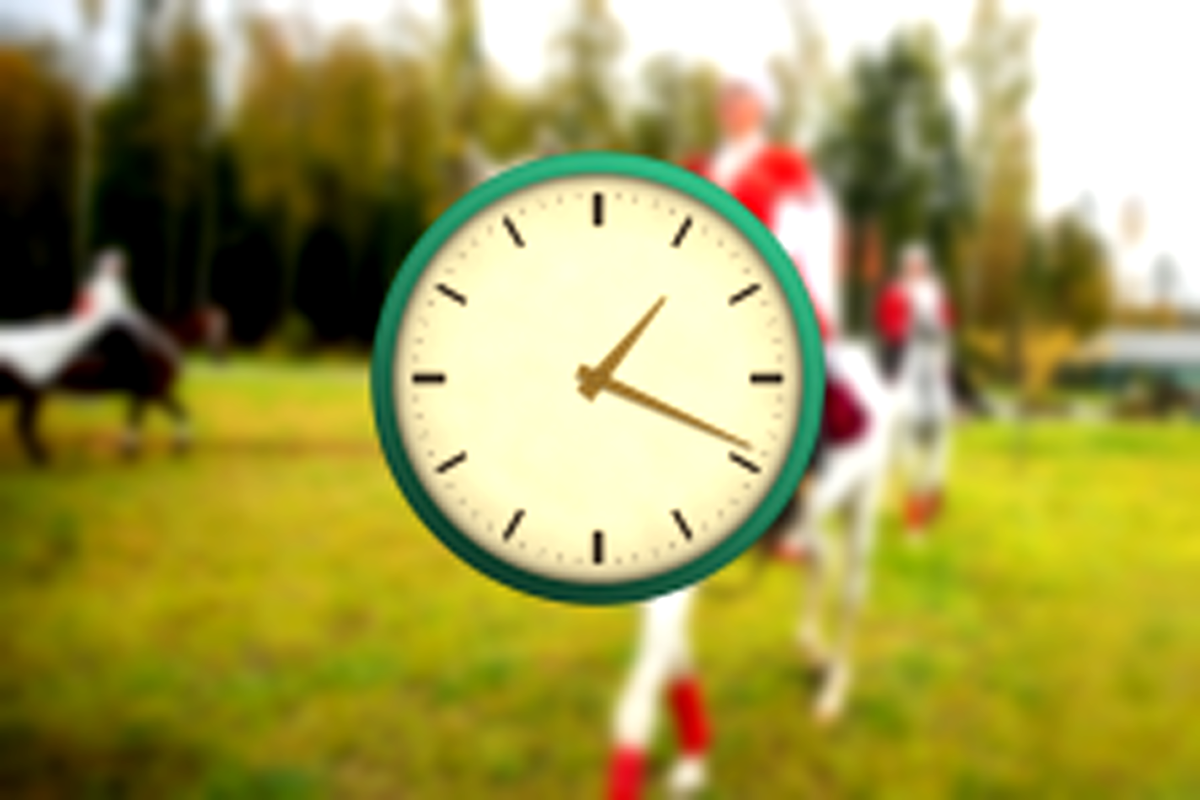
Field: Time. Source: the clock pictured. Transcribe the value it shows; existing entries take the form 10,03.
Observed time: 1,19
